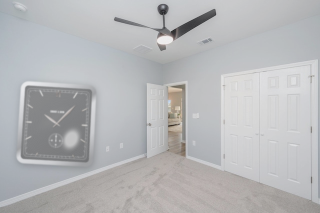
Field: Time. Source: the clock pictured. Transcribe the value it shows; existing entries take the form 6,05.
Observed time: 10,07
